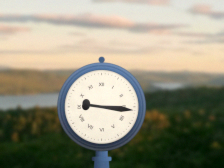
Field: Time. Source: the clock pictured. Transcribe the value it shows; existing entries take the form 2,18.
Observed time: 9,16
